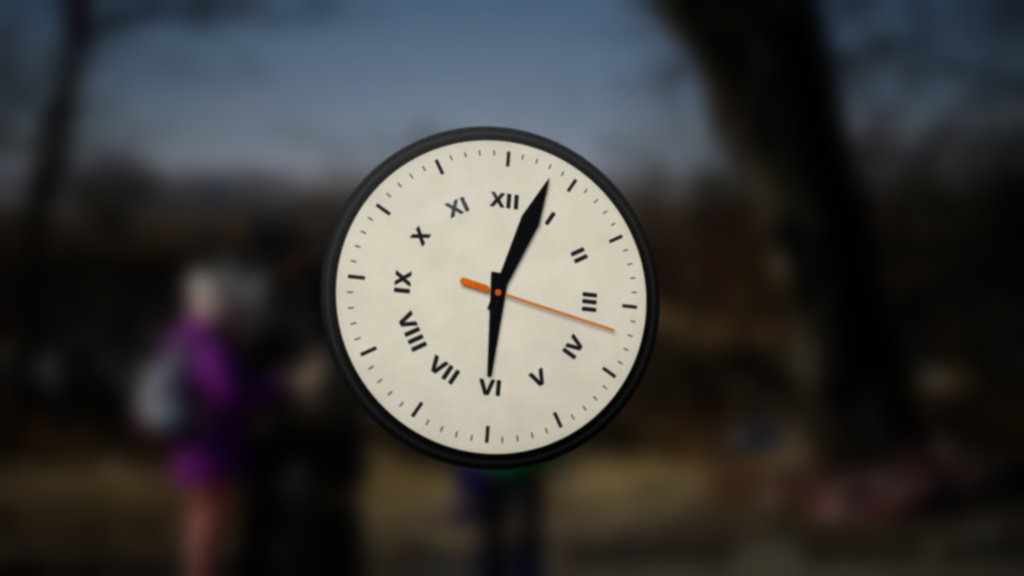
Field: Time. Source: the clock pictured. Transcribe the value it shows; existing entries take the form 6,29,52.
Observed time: 6,03,17
